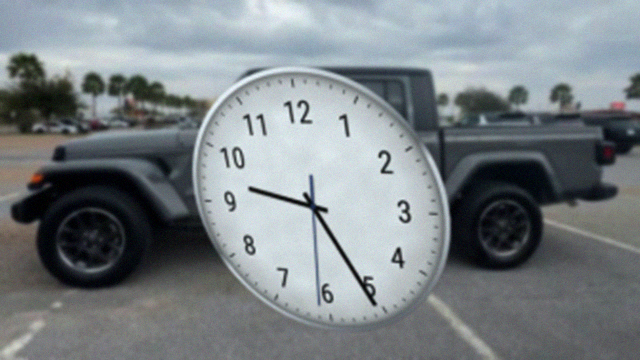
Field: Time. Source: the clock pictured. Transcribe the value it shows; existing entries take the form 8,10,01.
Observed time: 9,25,31
